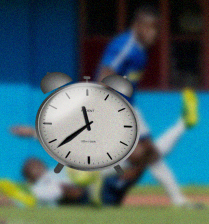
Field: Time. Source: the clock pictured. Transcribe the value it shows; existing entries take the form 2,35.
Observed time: 11,38
